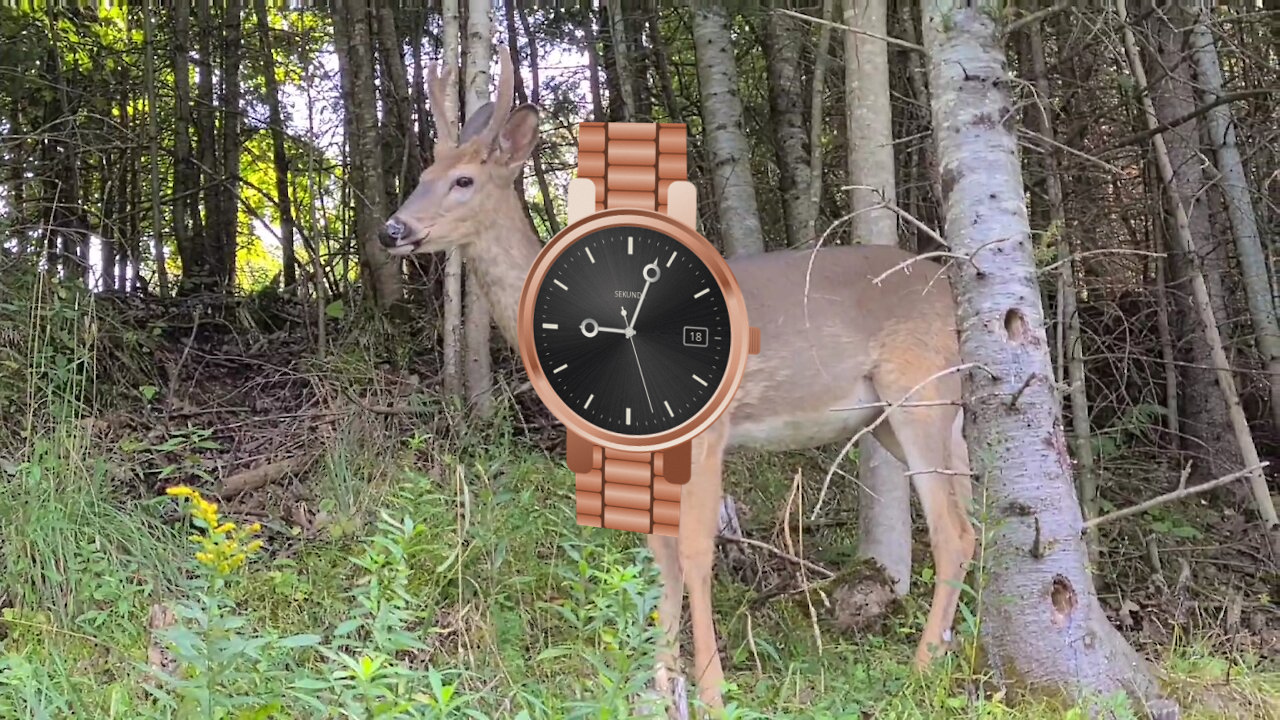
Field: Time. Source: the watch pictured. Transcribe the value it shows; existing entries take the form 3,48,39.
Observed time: 9,03,27
